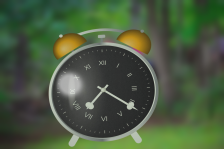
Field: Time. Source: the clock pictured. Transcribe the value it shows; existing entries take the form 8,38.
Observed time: 7,21
